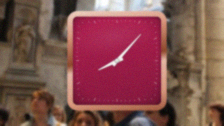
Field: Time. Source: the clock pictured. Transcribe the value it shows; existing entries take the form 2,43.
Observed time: 8,07
